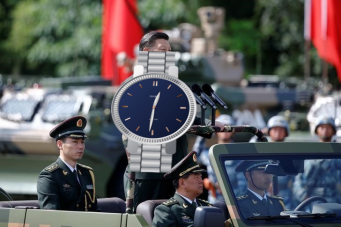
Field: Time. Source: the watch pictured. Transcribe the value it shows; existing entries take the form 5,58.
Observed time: 12,31
